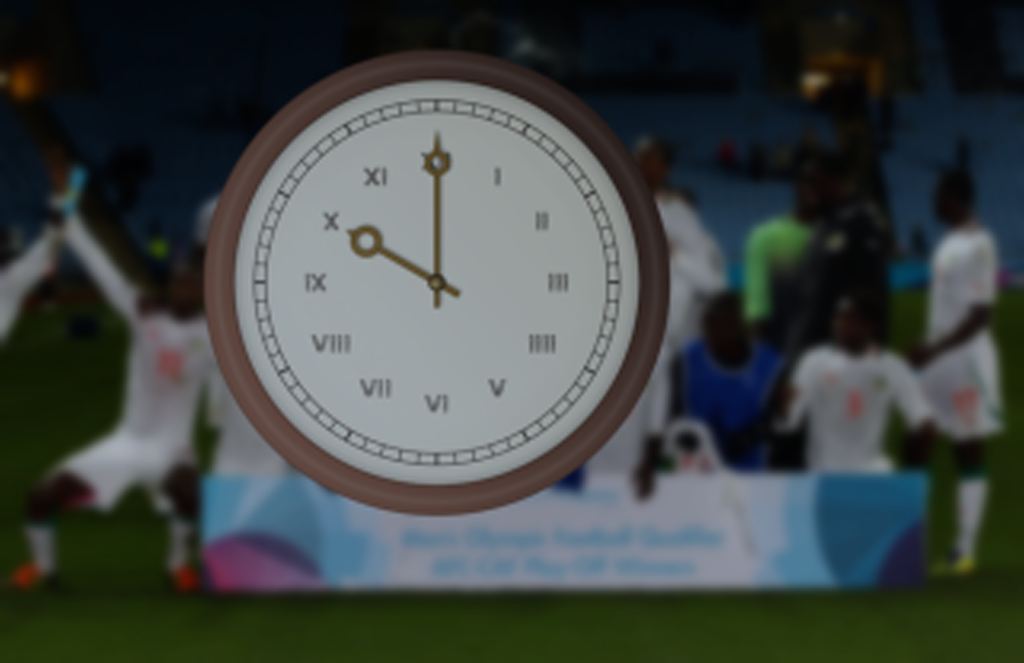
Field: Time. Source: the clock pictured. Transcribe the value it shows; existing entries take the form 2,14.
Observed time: 10,00
